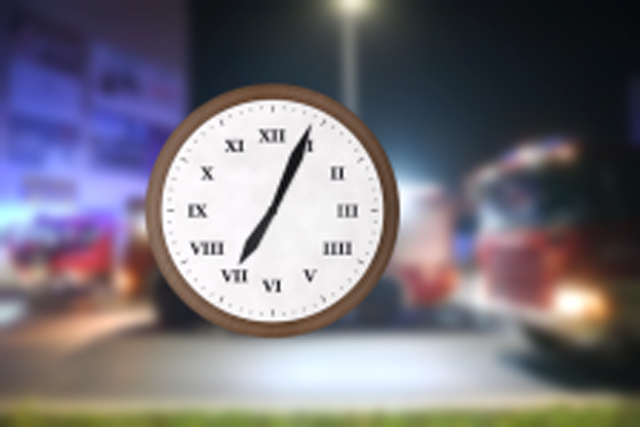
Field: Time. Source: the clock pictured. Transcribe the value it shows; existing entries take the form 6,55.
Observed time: 7,04
